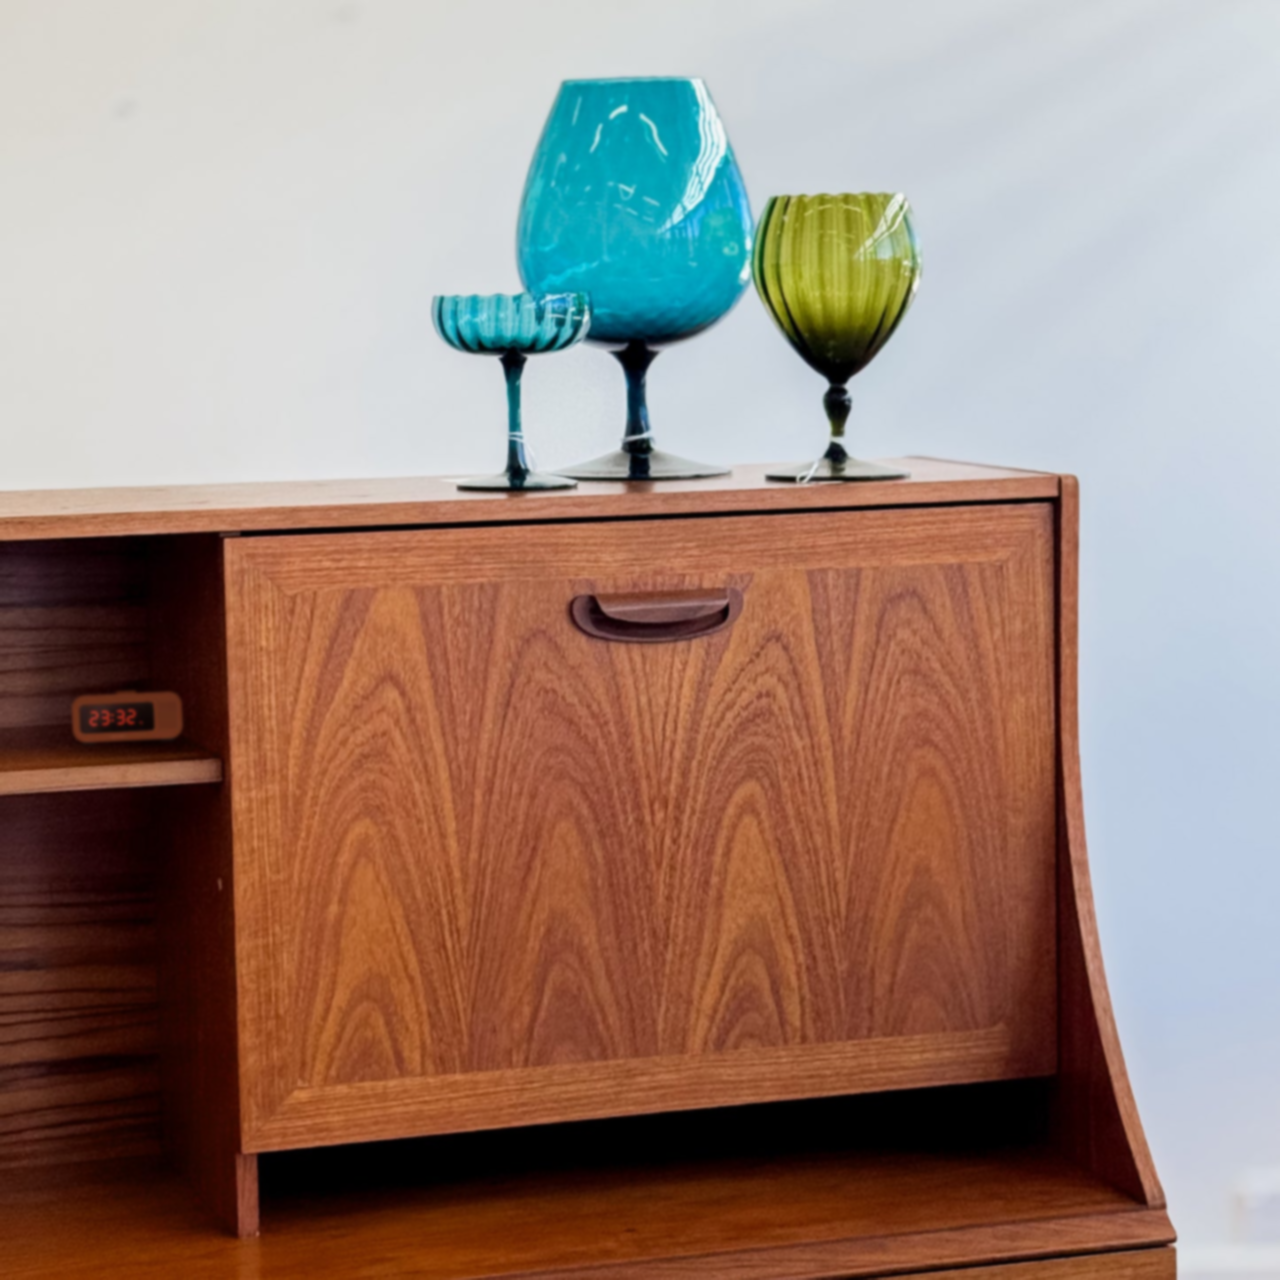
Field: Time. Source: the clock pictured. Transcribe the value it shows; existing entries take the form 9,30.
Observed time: 23,32
